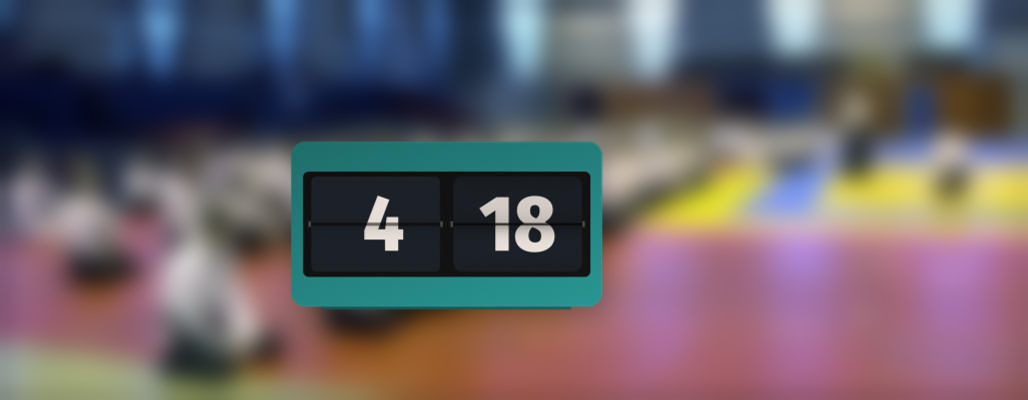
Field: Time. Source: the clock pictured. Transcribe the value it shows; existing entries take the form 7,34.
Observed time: 4,18
